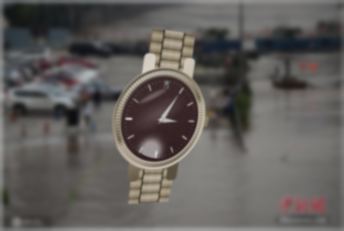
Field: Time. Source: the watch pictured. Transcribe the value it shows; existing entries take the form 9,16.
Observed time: 3,05
